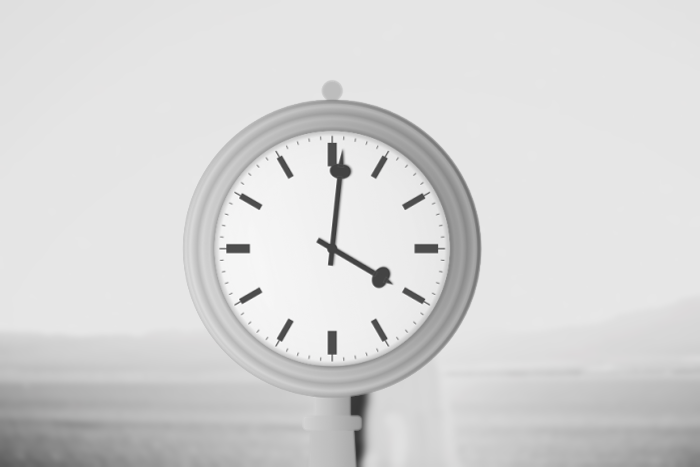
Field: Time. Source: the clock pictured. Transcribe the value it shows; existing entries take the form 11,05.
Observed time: 4,01
